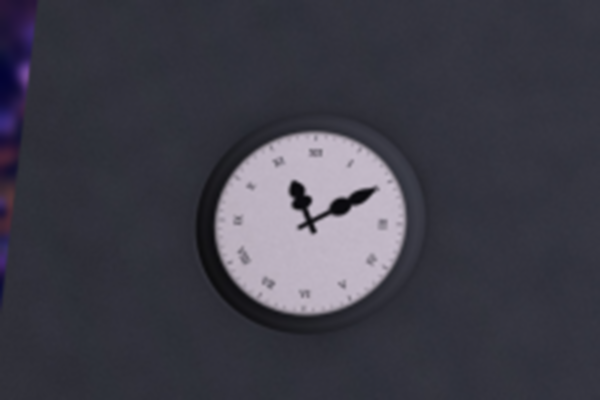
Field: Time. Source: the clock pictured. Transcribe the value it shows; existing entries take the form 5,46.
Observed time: 11,10
